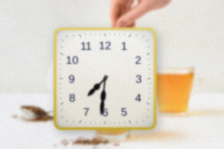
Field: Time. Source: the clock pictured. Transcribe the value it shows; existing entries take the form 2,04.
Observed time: 7,31
